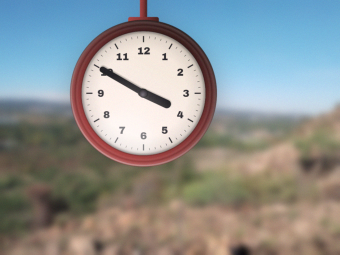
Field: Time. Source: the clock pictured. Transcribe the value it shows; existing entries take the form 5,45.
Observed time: 3,50
